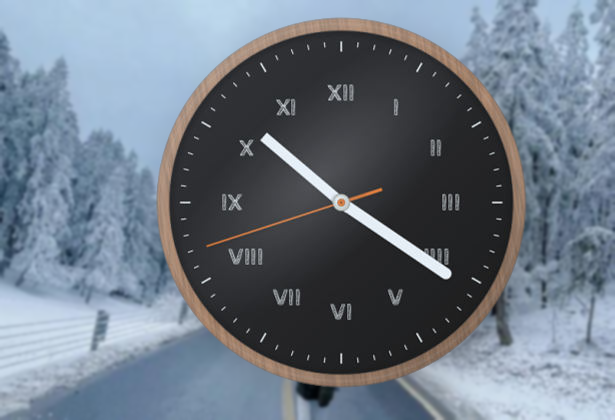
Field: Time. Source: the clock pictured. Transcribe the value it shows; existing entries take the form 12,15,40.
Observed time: 10,20,42
